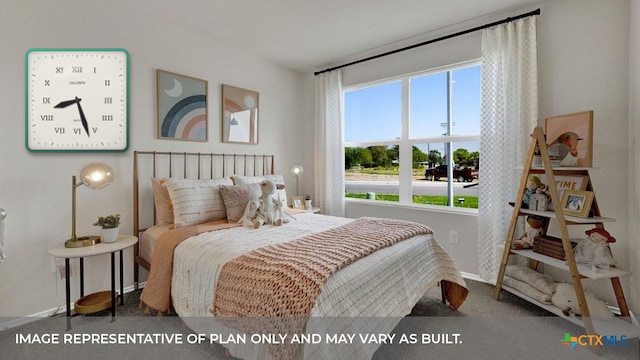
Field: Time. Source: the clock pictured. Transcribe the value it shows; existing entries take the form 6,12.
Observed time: 8,27
